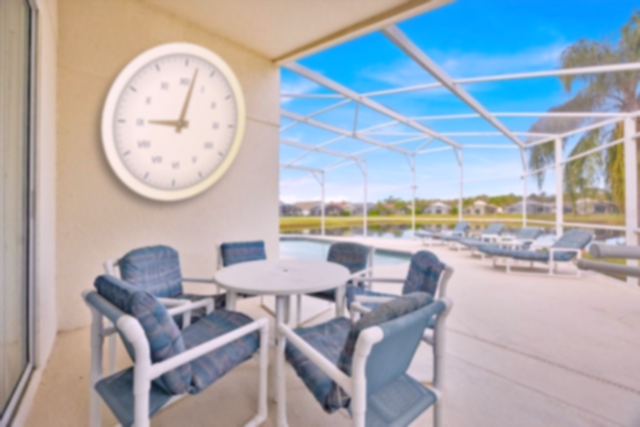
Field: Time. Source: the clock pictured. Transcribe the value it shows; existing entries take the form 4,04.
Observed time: 9,02
